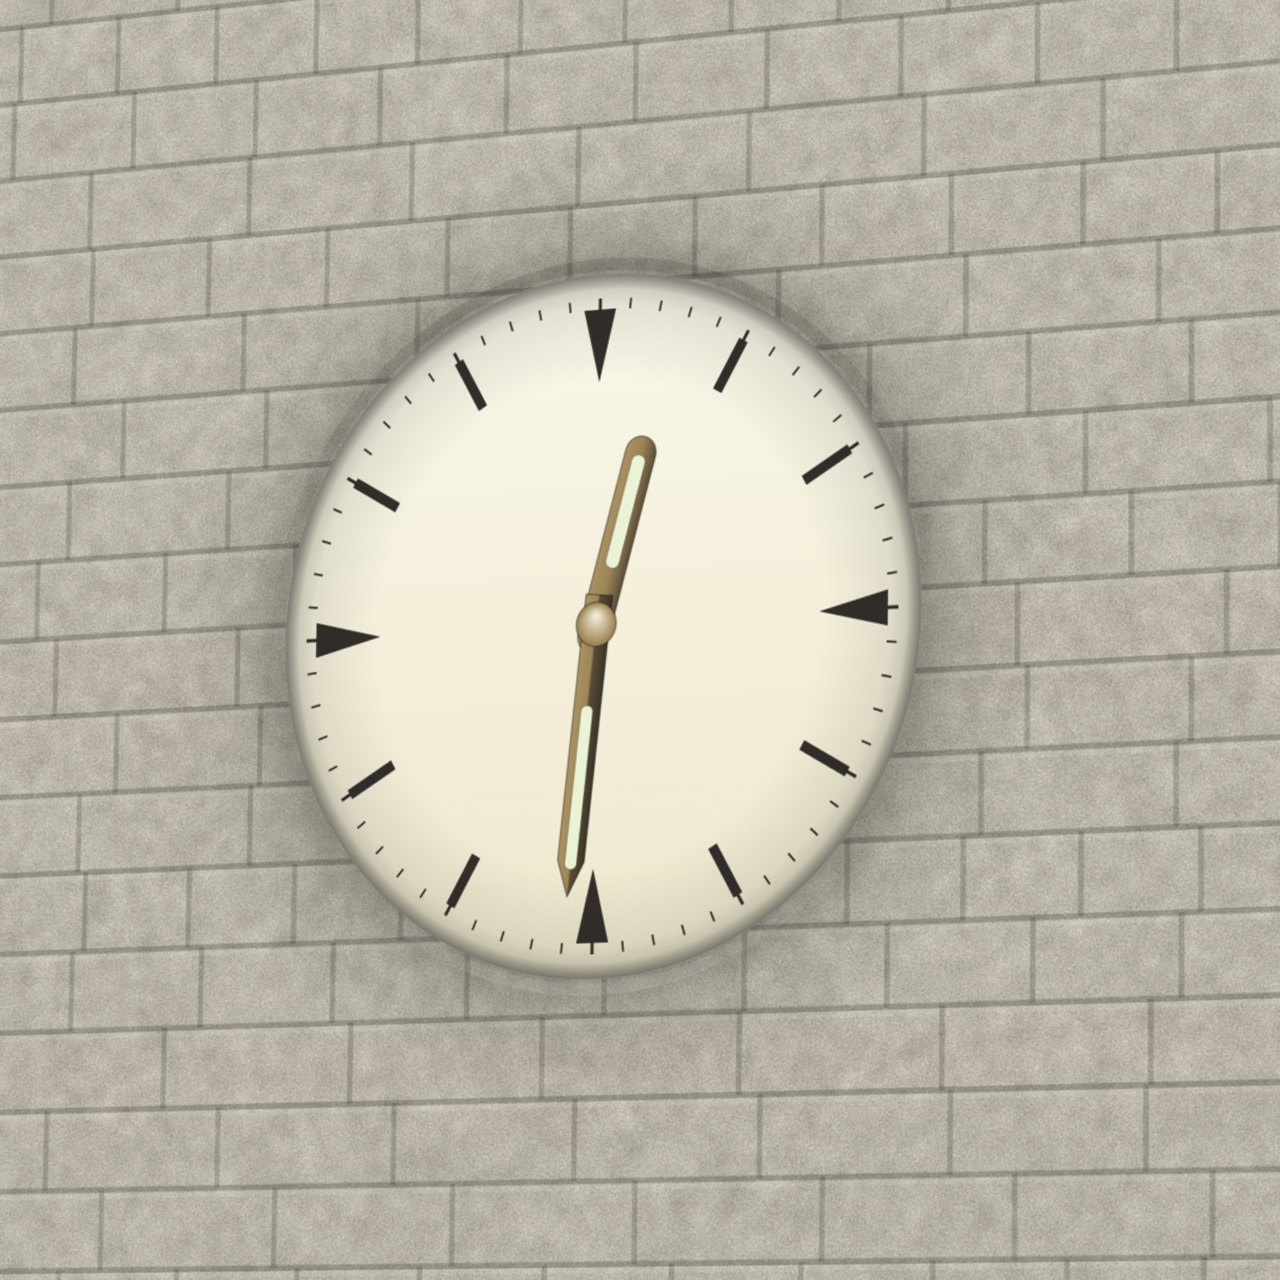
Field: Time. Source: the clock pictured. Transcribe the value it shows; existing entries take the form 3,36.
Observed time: 12,31
